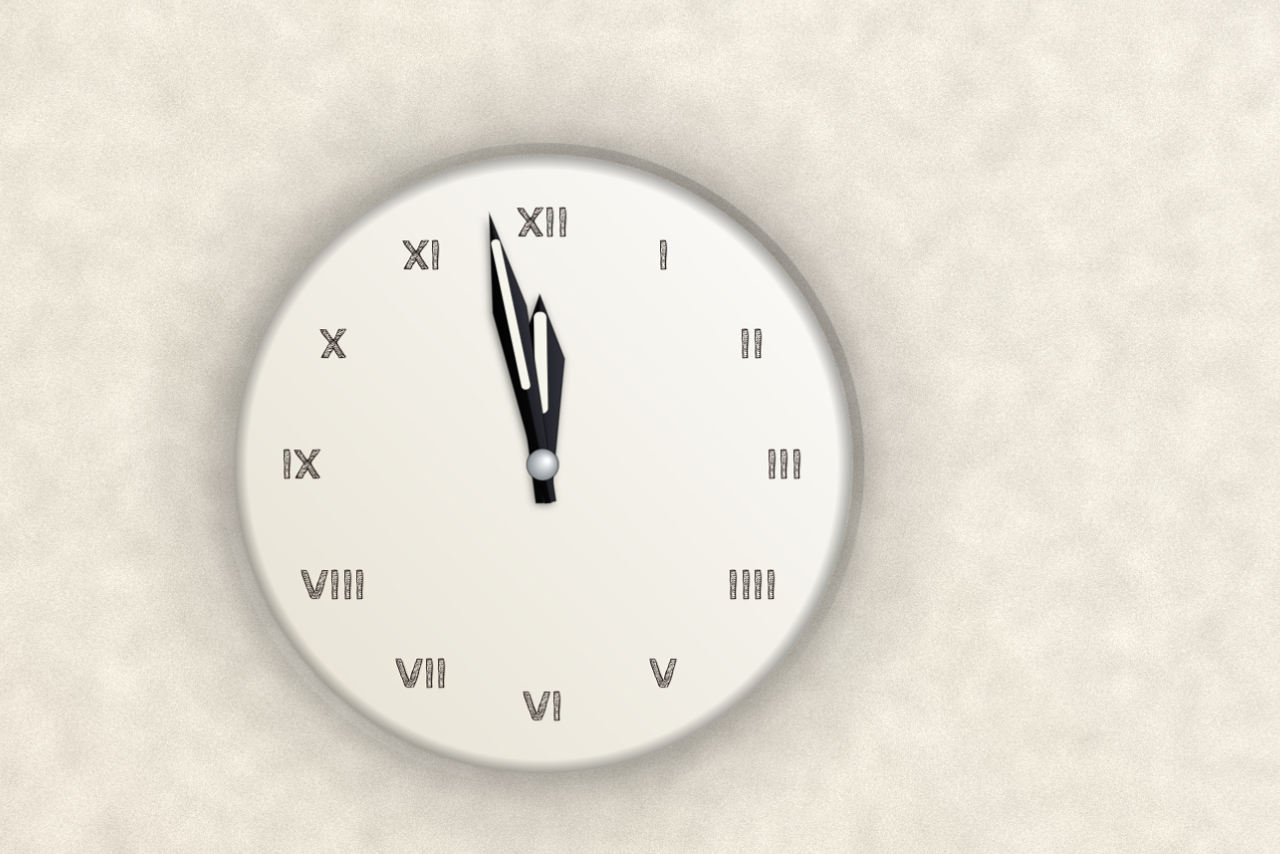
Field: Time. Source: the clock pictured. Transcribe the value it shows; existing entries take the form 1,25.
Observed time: 11,58
